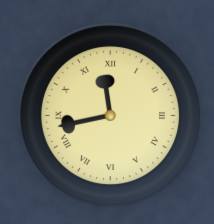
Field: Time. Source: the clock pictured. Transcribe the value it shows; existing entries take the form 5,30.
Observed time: 11,43
